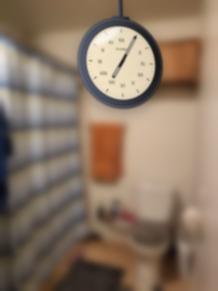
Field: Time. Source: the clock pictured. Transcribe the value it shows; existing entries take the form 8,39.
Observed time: 7,05
